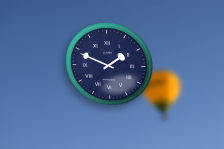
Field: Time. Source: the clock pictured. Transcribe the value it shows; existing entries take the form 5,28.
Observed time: 1,49
